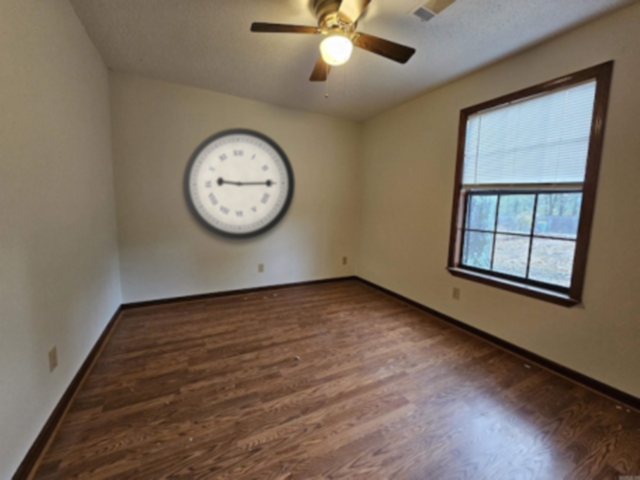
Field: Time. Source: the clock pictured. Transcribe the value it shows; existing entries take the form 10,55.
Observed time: 9,15
